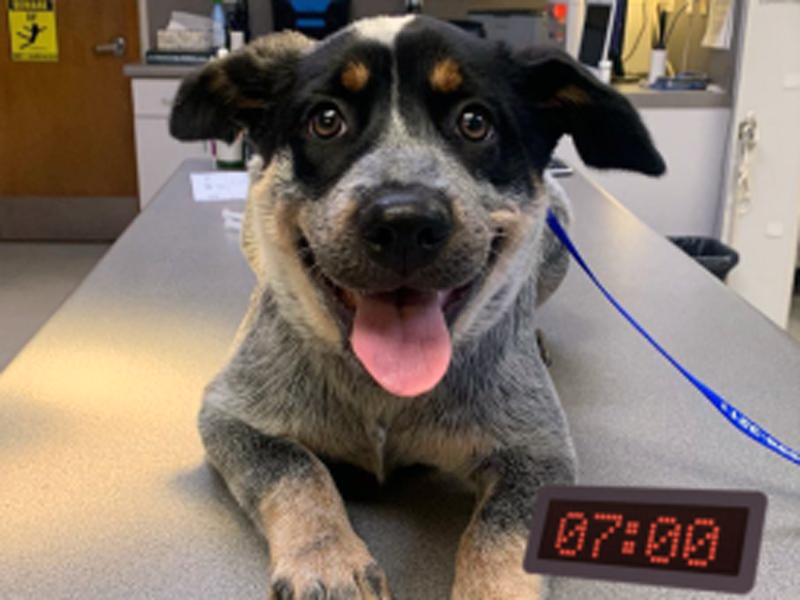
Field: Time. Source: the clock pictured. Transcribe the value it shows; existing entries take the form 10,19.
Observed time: 7,00
